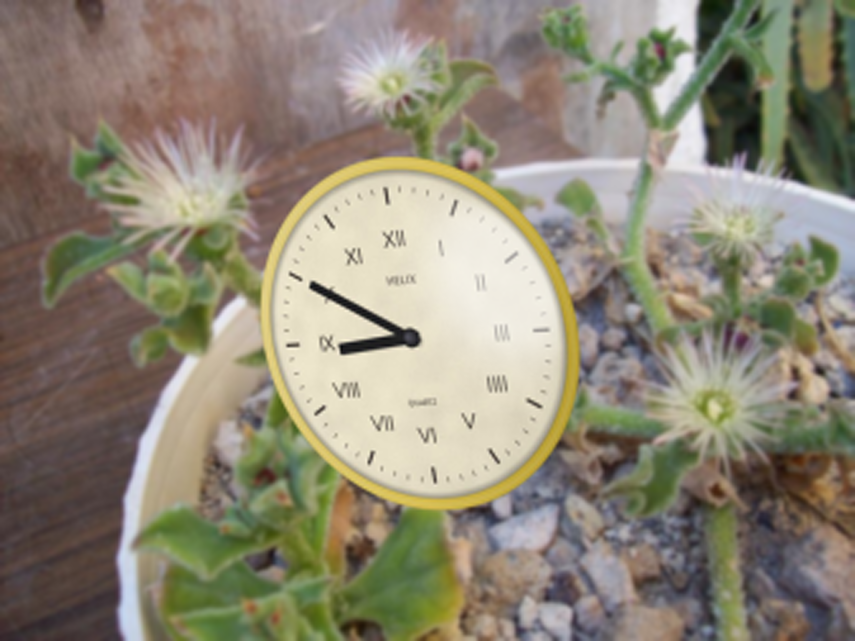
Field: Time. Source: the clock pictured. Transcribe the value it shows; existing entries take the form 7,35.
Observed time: 8,50
